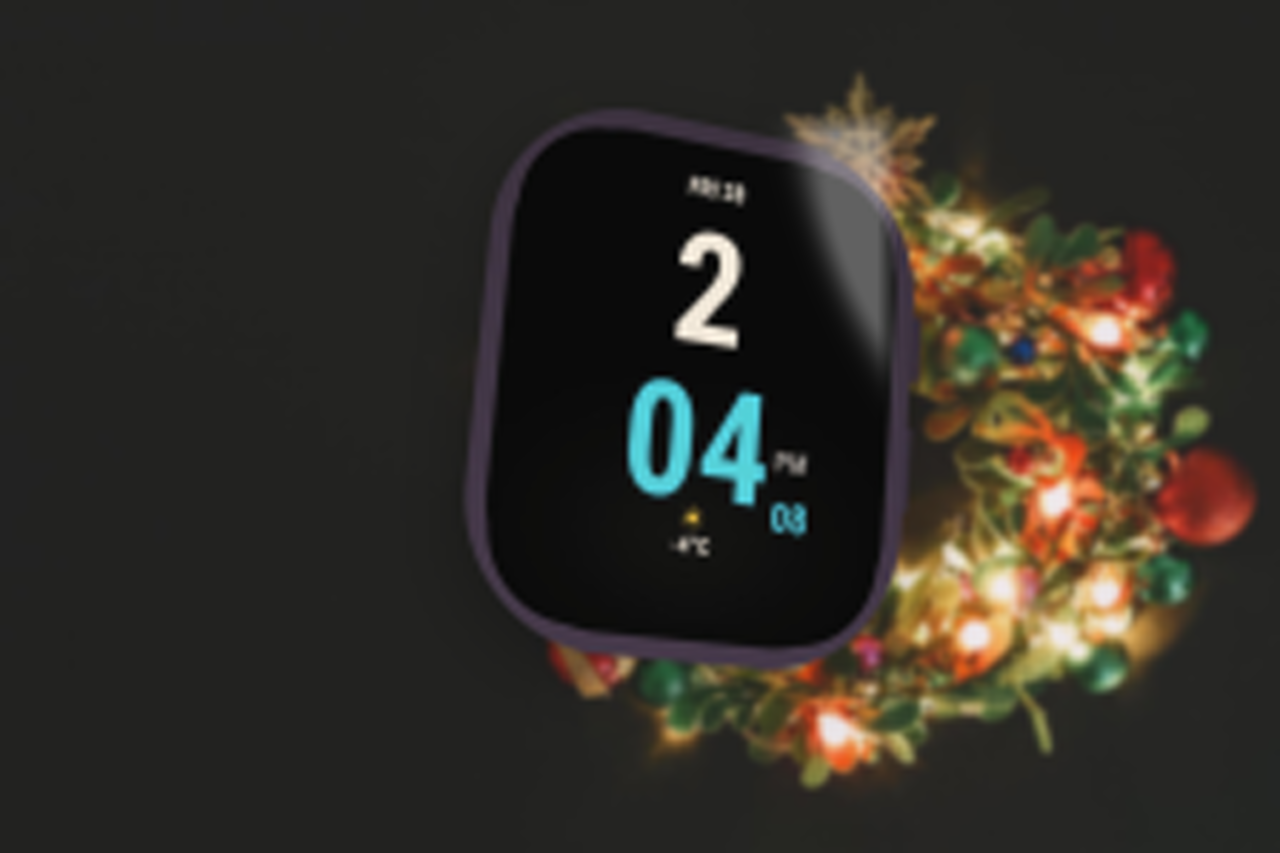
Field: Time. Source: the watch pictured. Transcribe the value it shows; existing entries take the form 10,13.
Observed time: 2,04
